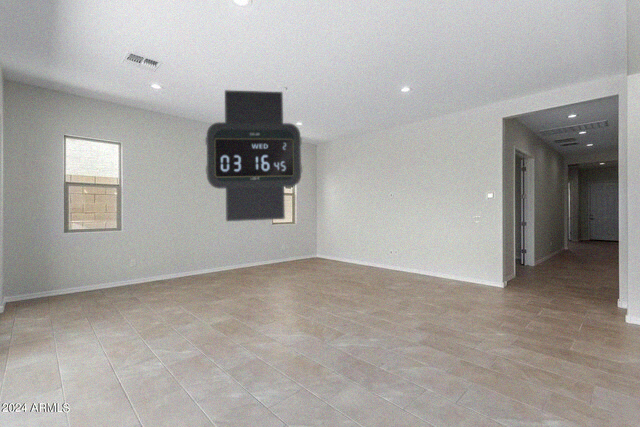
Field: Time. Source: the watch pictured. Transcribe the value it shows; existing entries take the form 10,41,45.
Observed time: 3,16,45
